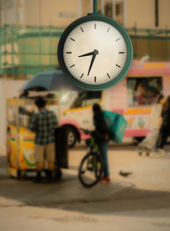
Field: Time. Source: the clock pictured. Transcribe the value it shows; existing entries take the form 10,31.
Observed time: 8,33
